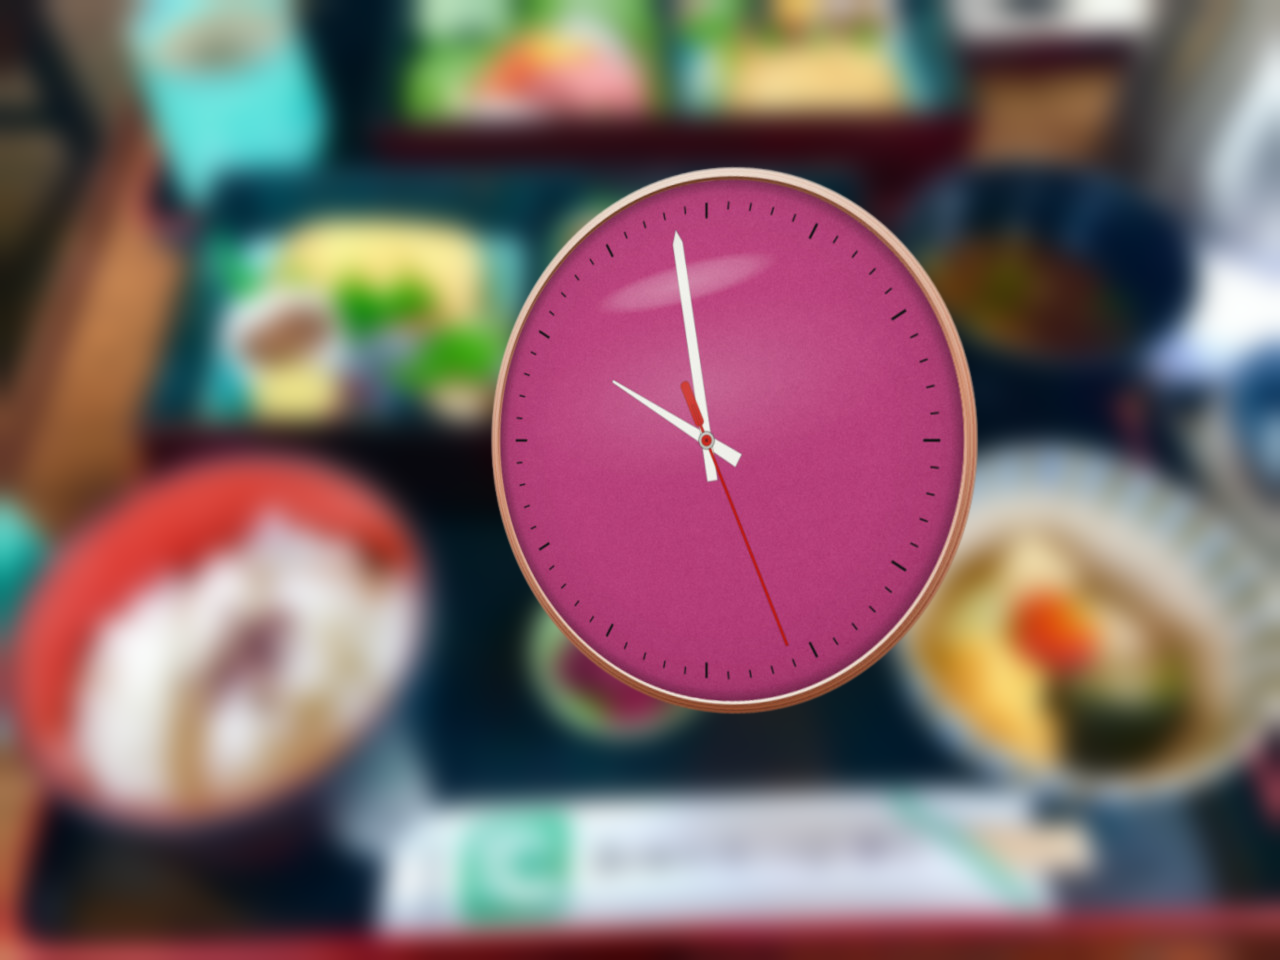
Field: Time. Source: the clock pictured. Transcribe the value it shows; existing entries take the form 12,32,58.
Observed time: 9,58,26
